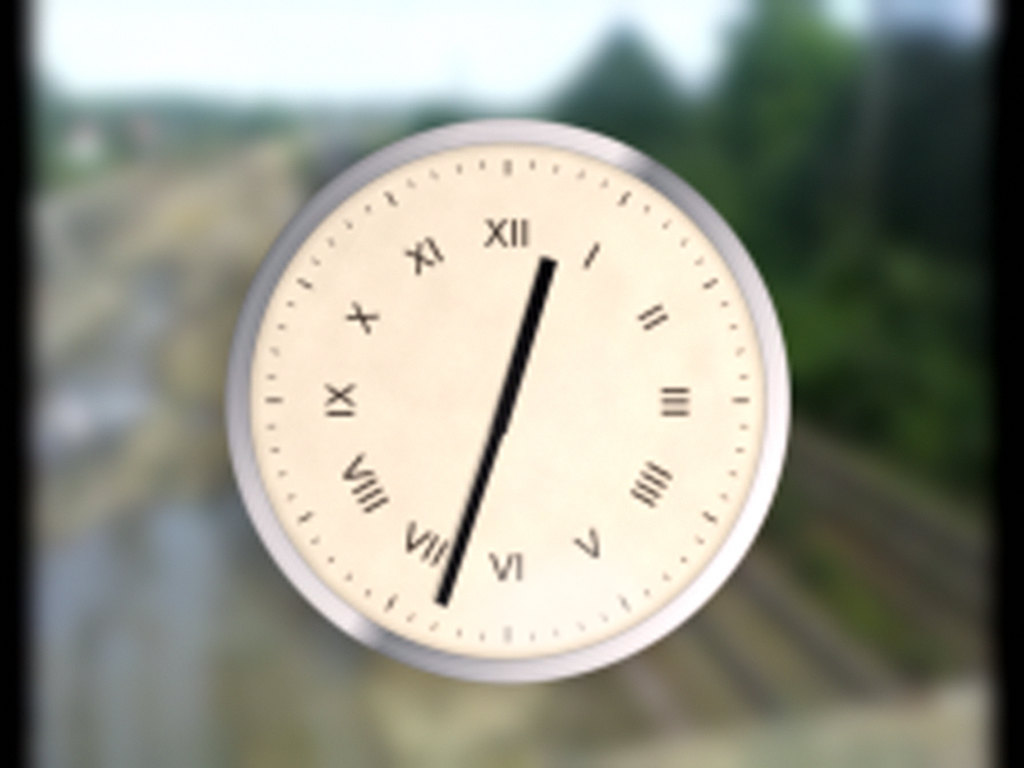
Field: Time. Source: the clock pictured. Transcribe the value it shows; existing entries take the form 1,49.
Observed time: 12,33
